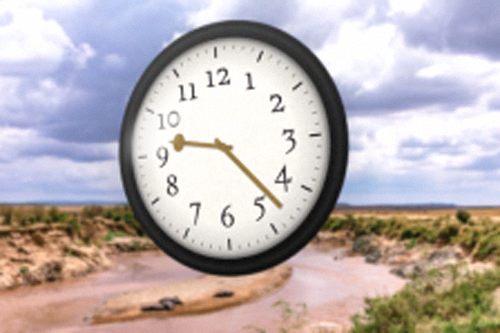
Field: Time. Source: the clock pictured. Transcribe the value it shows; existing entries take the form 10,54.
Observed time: 9,23
